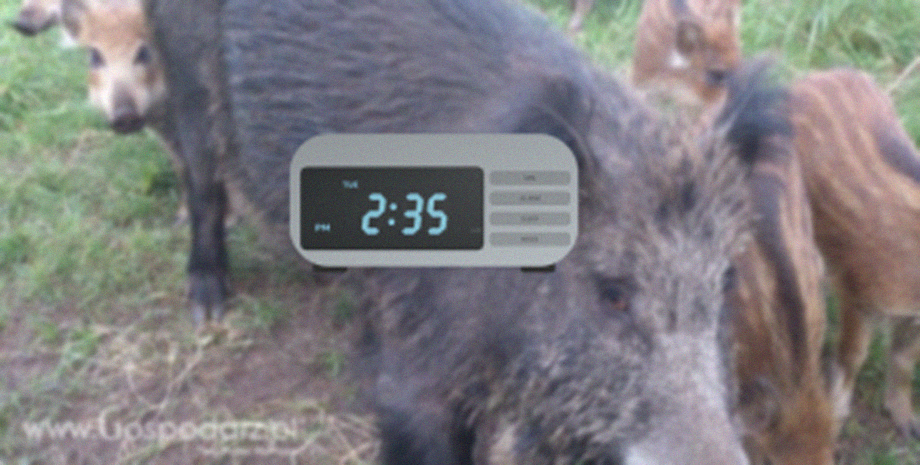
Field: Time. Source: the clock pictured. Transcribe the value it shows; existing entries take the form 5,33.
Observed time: 2,35
